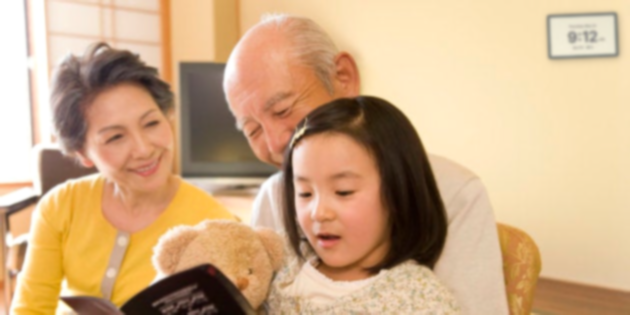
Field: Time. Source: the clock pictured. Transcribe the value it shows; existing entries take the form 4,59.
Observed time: 9,12
